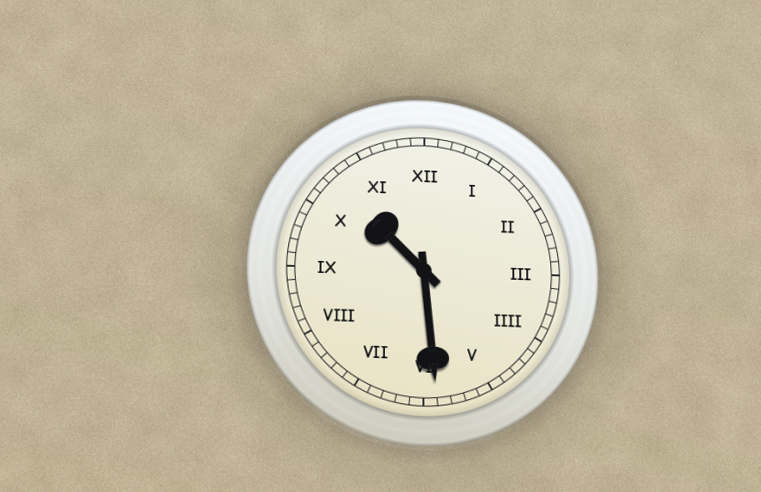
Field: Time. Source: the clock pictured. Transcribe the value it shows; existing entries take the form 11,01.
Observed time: 10,29
